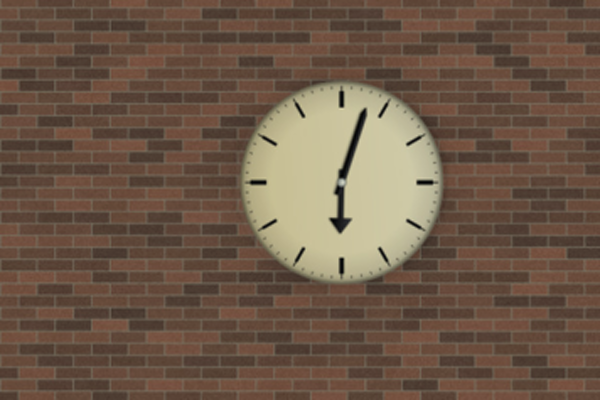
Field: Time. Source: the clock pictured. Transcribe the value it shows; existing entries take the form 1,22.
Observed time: 6,03
